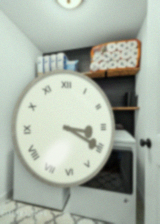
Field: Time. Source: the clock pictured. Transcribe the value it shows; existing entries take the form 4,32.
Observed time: 3,20
